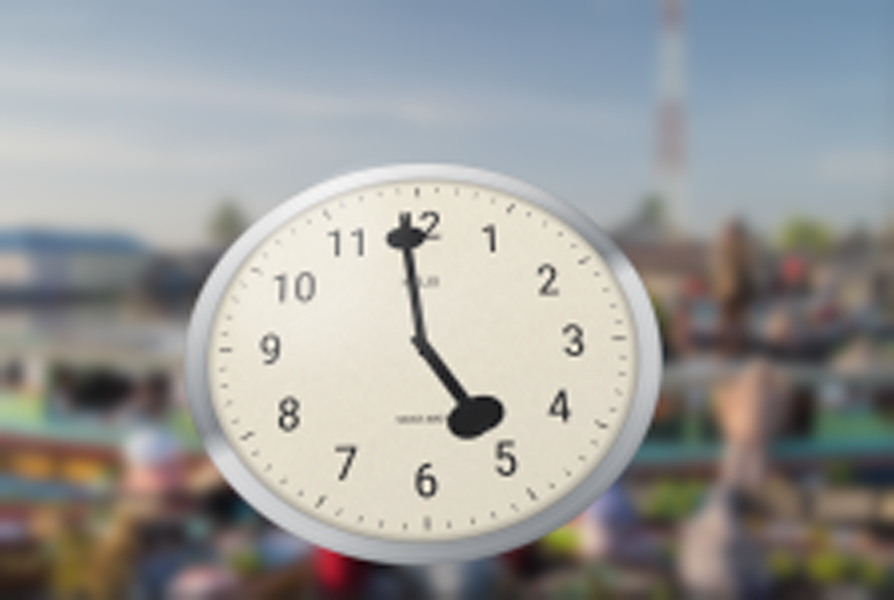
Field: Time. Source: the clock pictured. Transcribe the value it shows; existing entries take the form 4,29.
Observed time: 4,59
